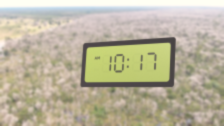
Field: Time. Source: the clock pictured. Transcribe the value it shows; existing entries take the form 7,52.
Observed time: 10,17
